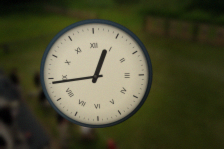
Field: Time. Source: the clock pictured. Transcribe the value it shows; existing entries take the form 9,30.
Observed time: 12,44
